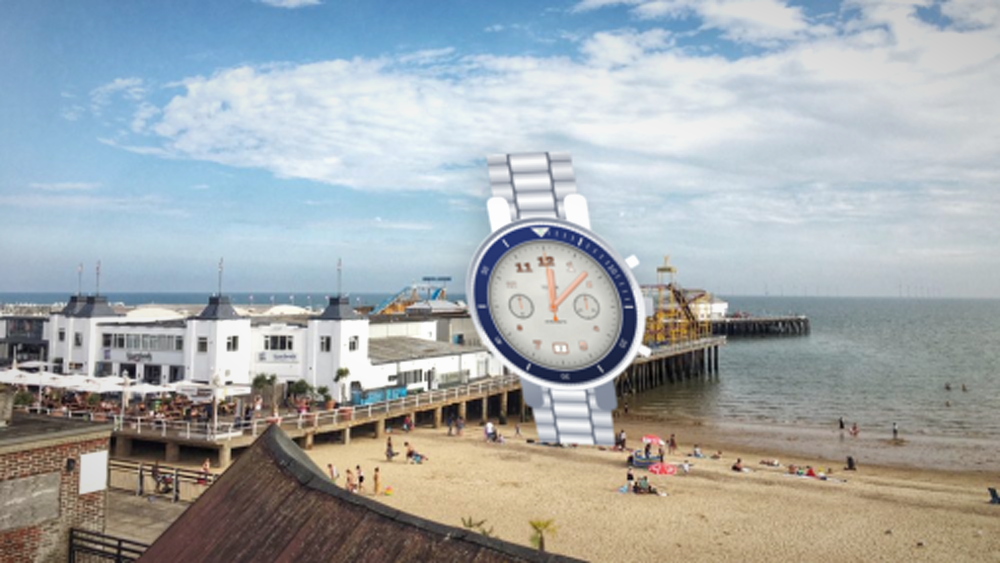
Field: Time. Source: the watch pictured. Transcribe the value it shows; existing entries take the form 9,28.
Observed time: 12,08
